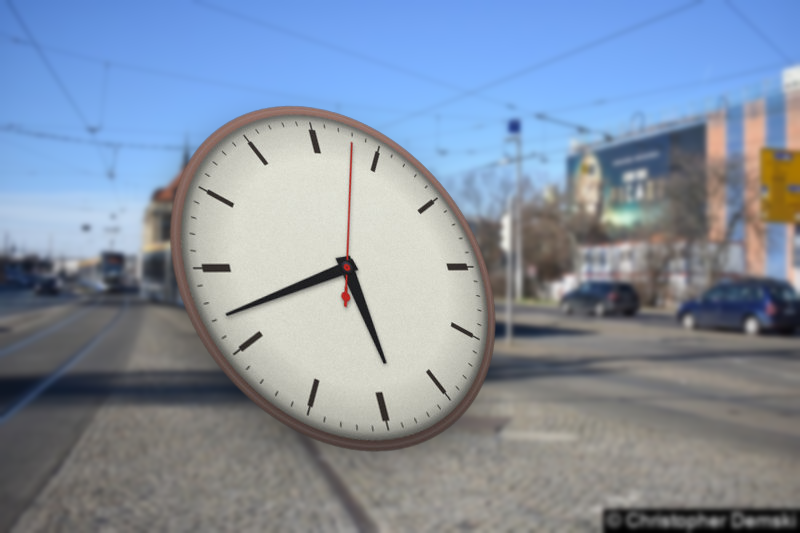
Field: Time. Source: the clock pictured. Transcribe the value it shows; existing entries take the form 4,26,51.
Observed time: 5,42,03
